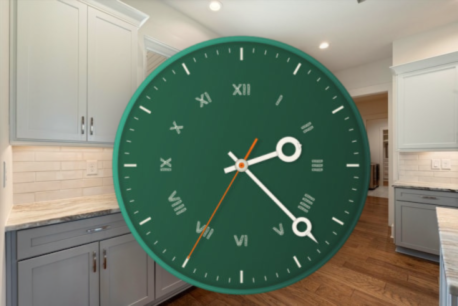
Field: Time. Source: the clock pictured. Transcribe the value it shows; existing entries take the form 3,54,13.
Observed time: 2,22,35
